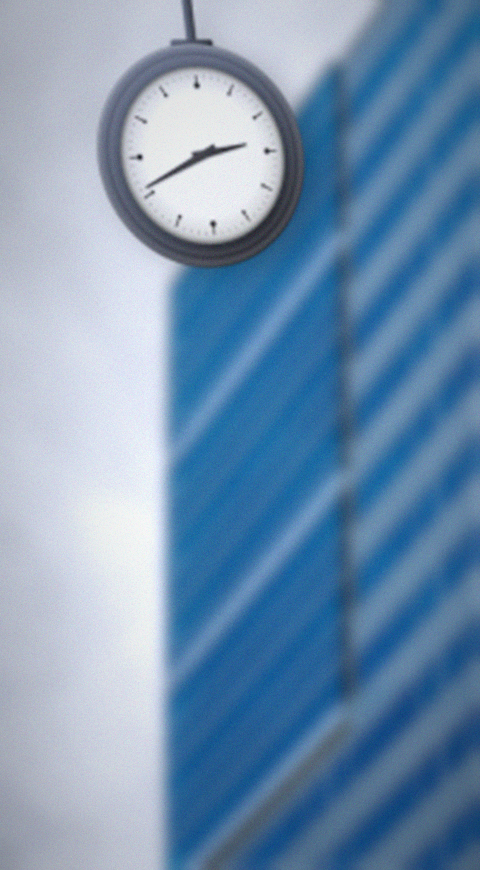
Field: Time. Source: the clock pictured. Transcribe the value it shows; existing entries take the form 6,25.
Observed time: 2,41
